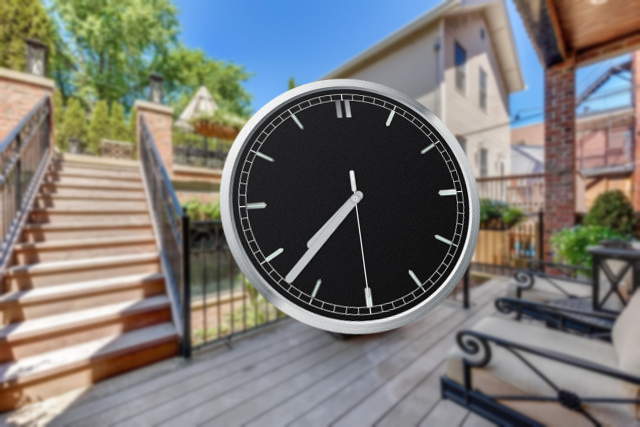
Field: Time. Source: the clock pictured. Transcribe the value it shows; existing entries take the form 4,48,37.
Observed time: 7,37,30
